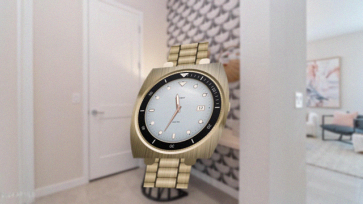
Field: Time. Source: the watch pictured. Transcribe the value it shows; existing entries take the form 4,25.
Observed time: 11,34
